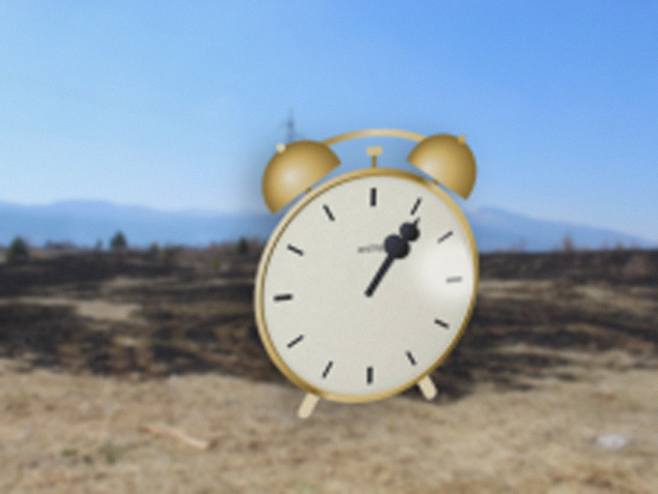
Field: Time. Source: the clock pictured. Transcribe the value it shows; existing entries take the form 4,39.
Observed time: 1,06
